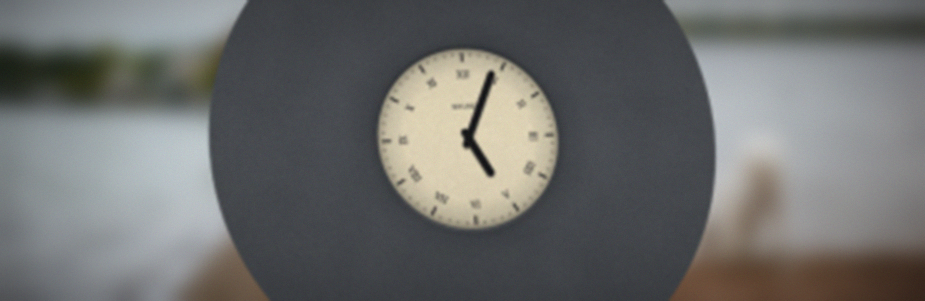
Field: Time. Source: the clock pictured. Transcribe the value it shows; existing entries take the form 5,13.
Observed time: 5,04
